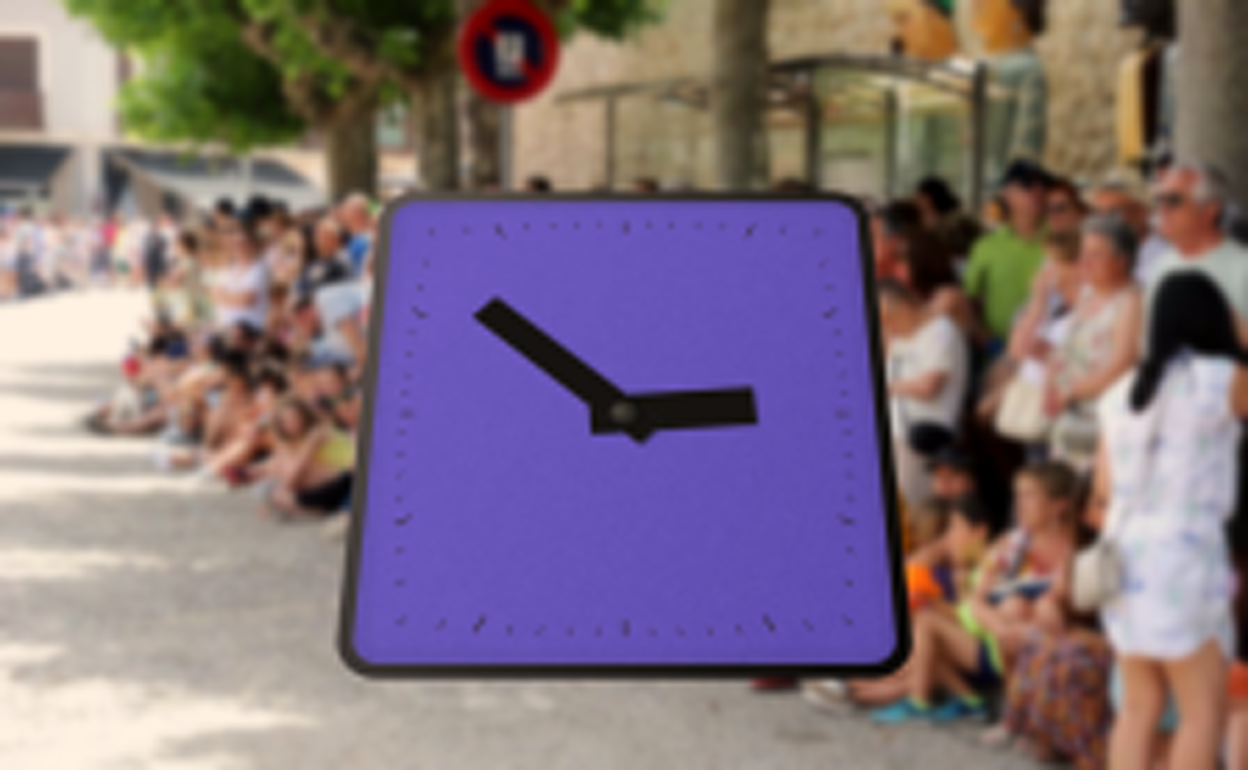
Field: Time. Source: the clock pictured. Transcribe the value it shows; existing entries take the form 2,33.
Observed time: 2,52
